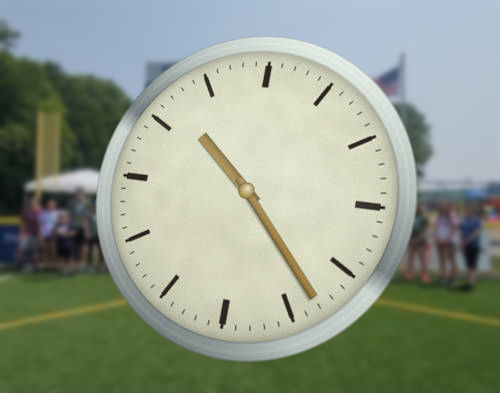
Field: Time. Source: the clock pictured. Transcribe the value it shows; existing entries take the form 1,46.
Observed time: 10,23
